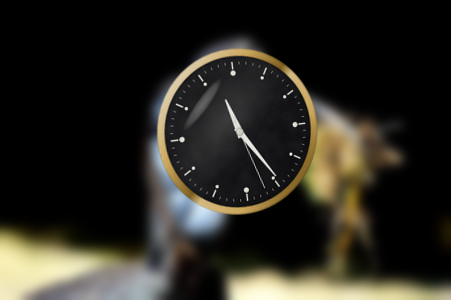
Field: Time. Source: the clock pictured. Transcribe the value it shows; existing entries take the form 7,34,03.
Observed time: 11,24,27
